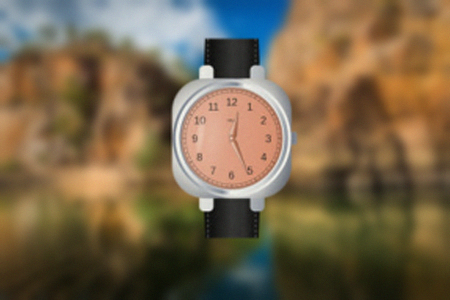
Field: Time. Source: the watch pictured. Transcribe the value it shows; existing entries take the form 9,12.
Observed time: 12,26
